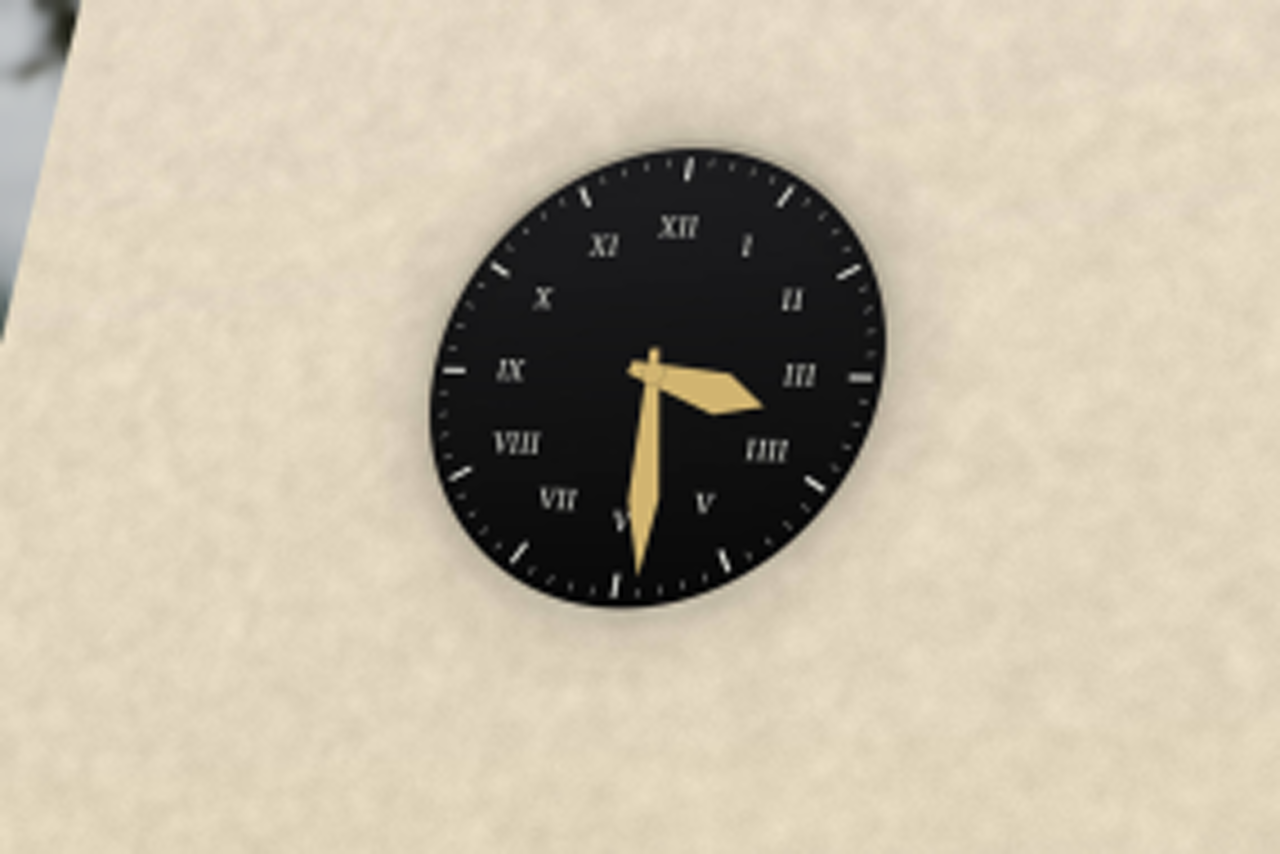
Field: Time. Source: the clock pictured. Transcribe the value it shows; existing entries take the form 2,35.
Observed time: 3,29
